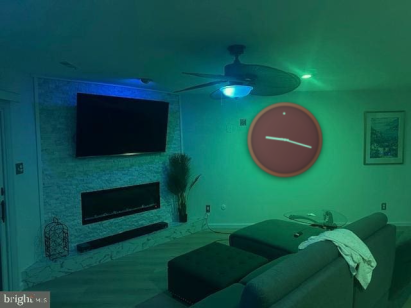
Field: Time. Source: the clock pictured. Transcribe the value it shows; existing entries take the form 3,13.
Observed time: 9,18
